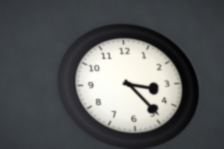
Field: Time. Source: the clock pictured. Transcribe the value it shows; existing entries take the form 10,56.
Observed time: 3,24
